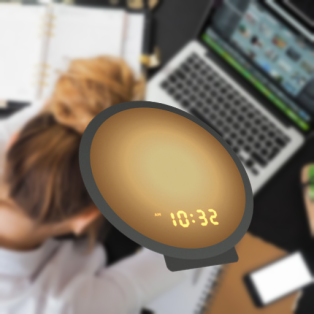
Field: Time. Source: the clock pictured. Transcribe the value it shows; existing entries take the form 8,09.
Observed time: 10,32
